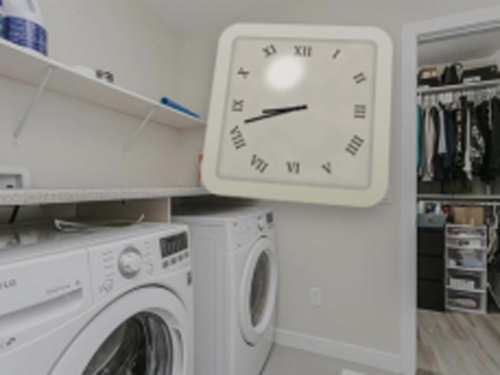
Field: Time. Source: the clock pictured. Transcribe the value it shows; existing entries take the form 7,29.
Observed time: 8,42
